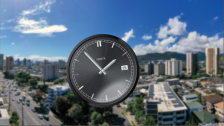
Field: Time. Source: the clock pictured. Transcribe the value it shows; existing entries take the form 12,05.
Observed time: 1,54
